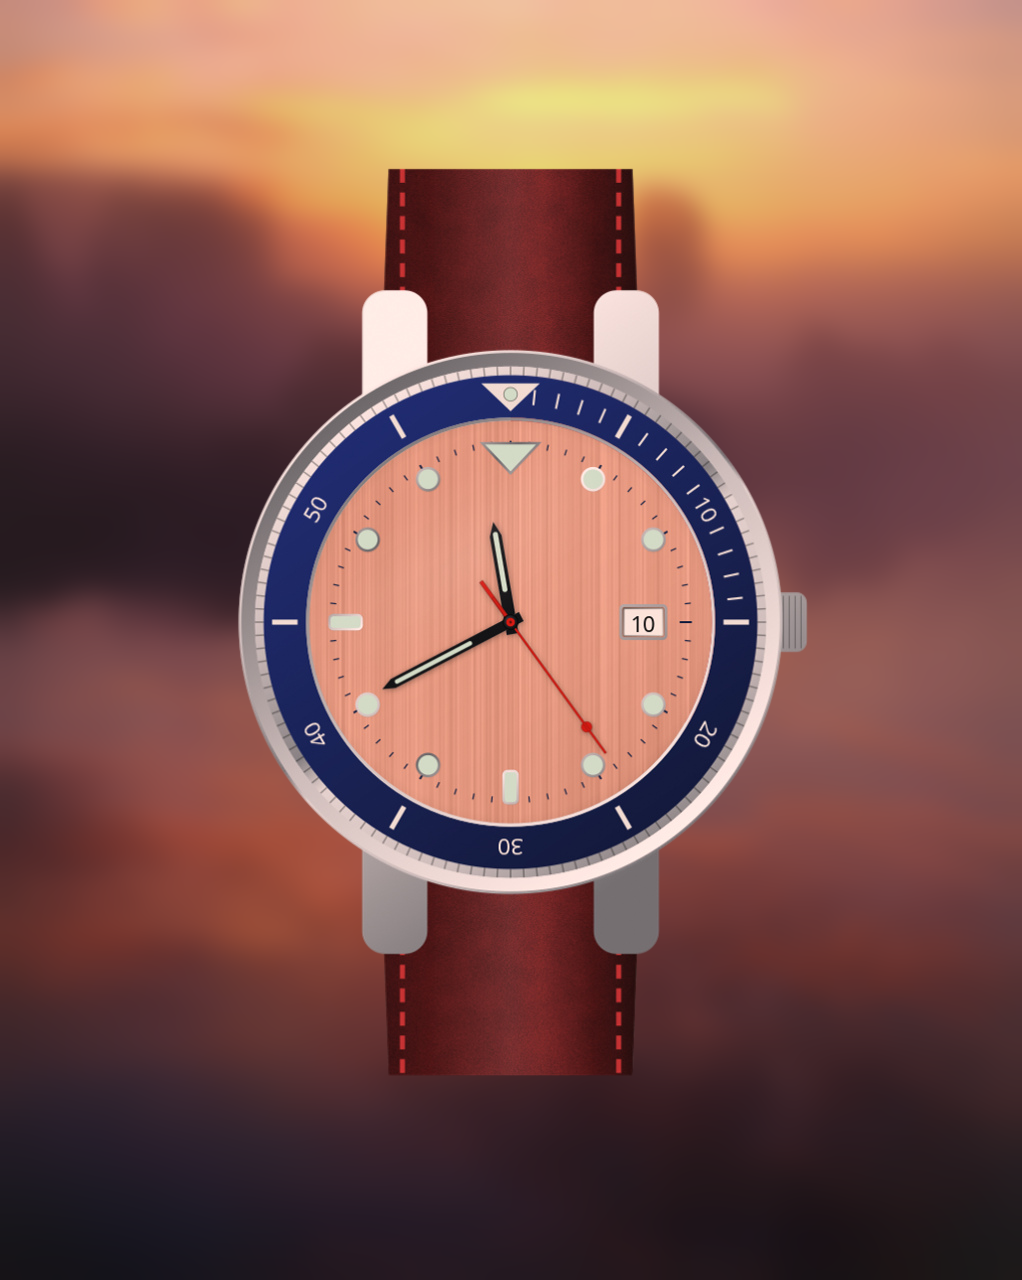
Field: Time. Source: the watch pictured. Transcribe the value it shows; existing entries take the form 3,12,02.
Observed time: 11,40,24
